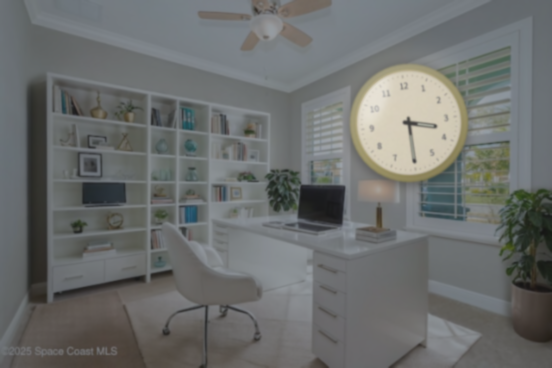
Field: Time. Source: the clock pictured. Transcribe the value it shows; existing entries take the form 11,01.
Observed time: 3,30
